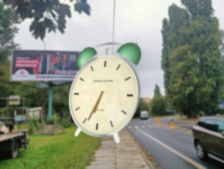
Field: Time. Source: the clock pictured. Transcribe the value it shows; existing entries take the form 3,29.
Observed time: 6,34
